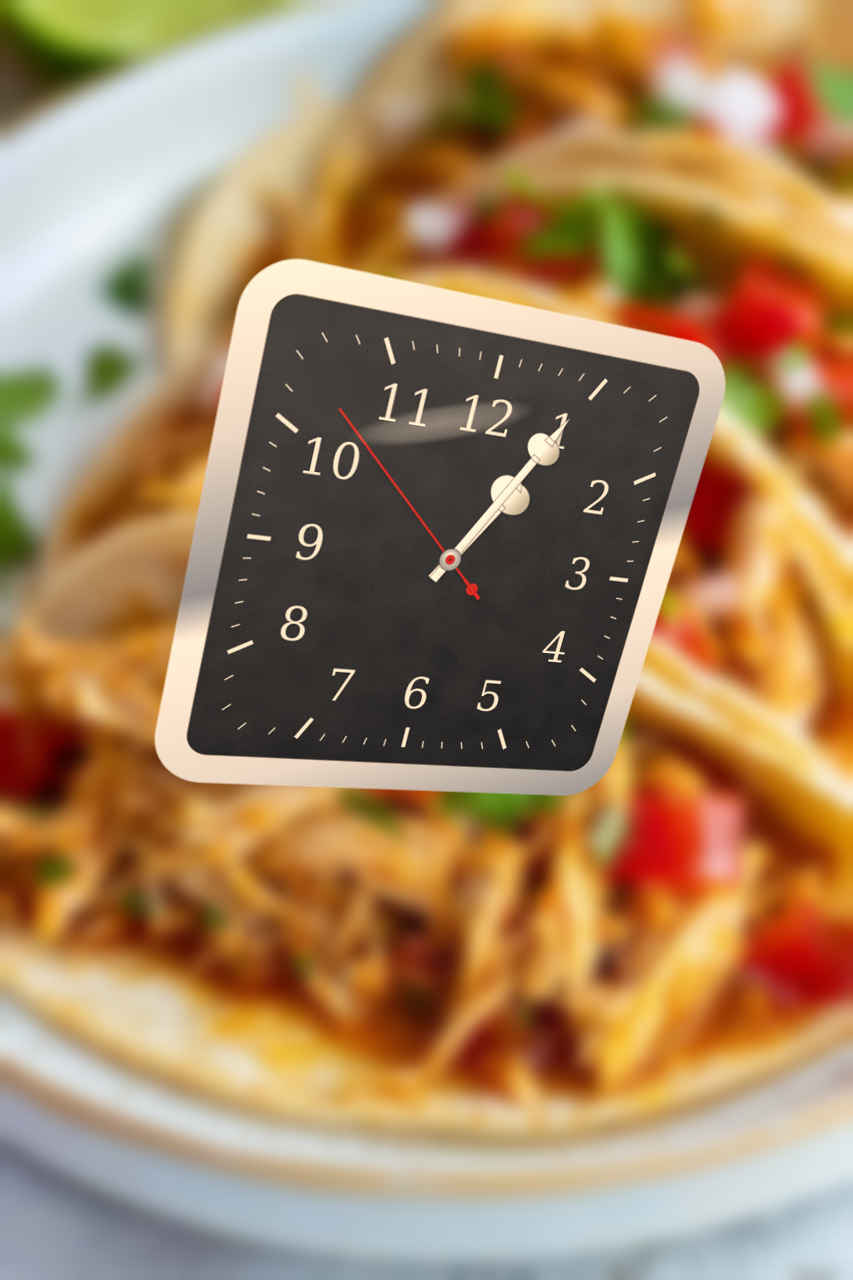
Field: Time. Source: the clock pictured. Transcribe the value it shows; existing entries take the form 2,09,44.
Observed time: 1,04,52
